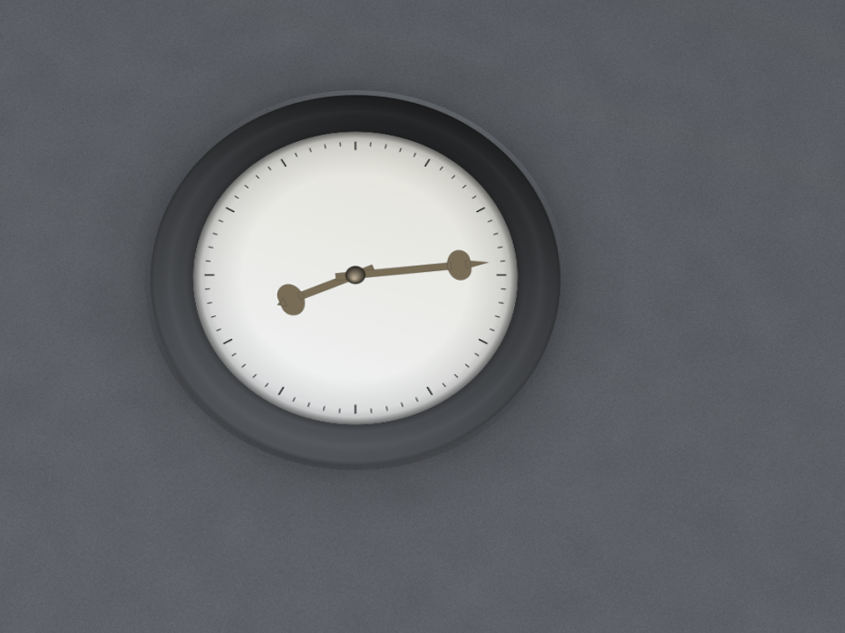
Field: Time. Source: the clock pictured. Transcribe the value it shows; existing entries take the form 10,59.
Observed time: 8,14
